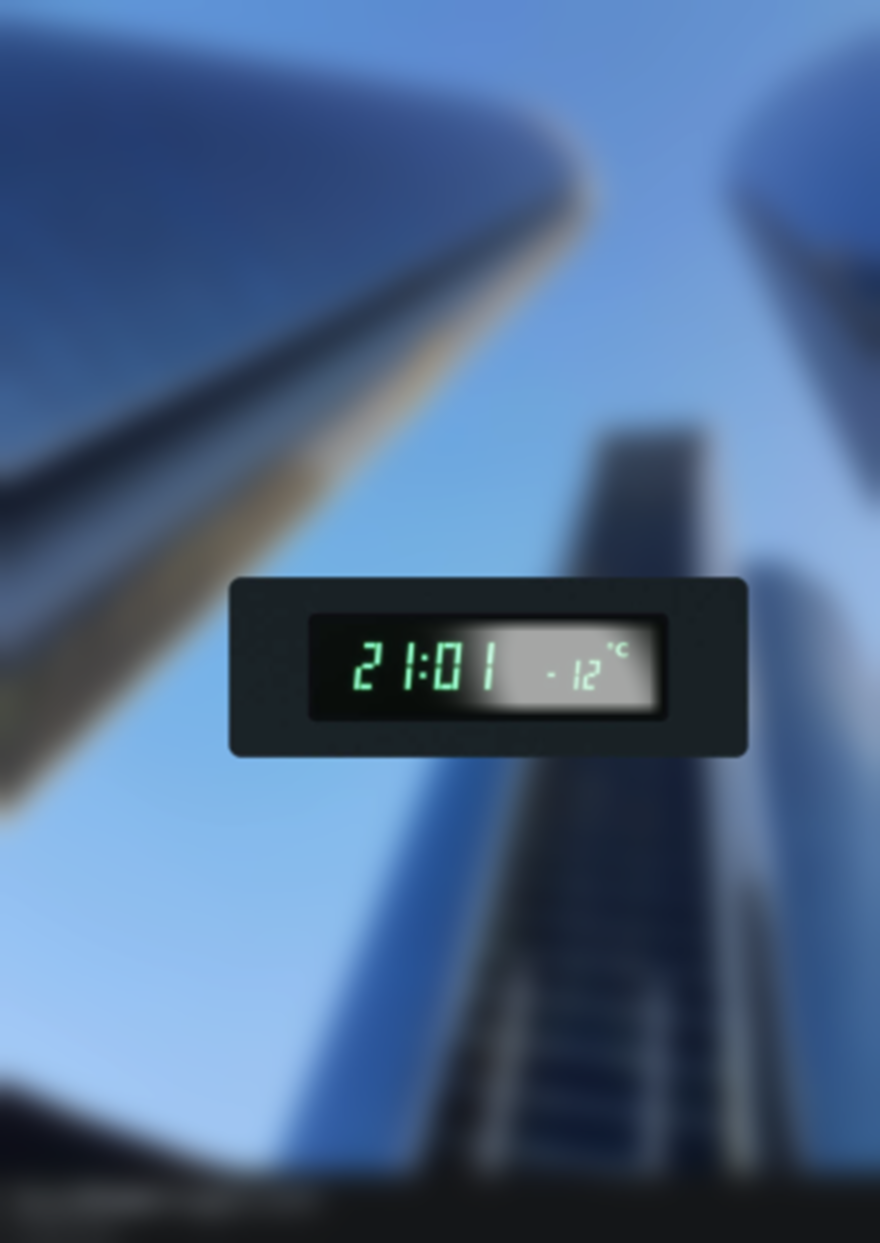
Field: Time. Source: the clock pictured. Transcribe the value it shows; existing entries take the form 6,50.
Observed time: 21,01
